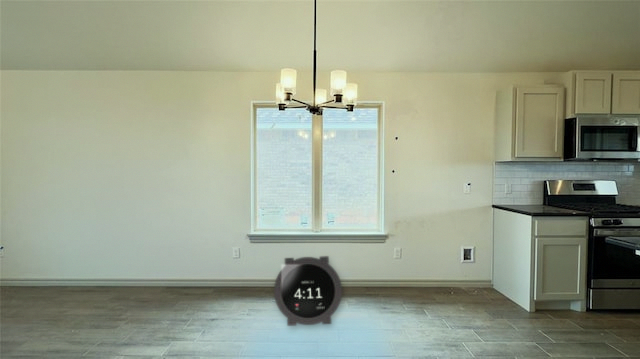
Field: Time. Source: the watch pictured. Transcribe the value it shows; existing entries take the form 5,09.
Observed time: 4,11
